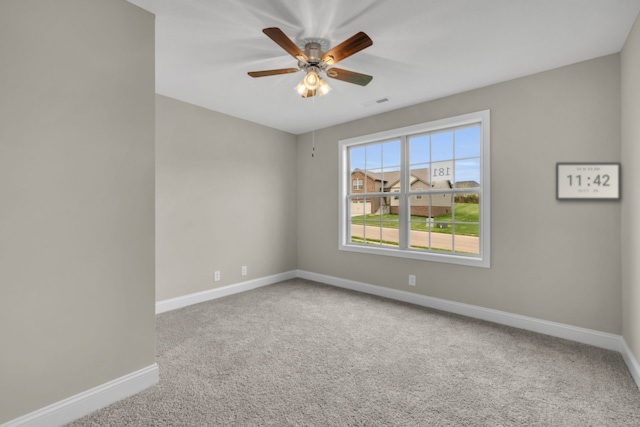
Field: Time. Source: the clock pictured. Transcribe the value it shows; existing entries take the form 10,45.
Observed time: 11,42
